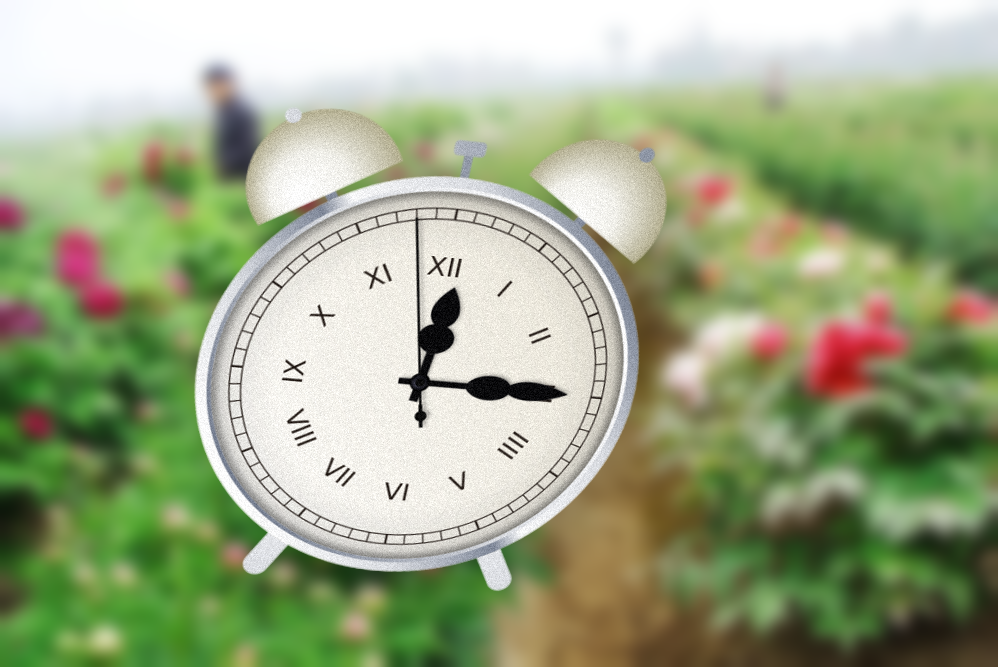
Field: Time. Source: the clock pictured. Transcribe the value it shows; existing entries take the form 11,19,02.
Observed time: 12,14,58
